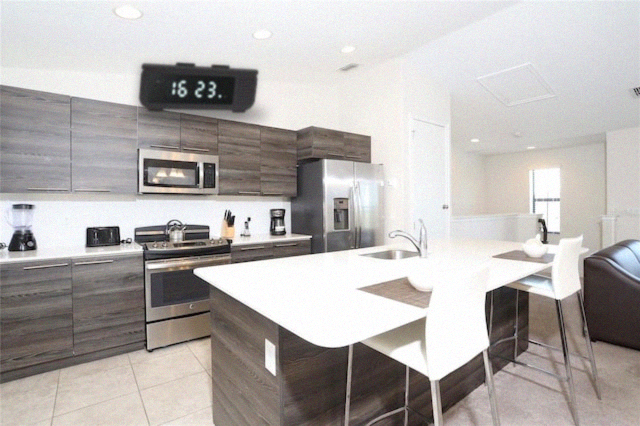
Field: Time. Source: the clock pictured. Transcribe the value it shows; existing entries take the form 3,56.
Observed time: 16,23
